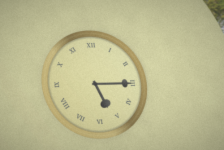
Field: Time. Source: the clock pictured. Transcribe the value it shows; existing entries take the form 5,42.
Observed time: 5,15
